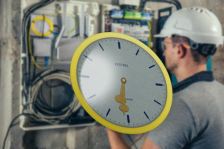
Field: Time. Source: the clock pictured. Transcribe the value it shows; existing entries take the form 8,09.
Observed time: 6,31
